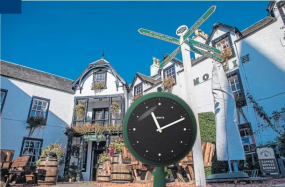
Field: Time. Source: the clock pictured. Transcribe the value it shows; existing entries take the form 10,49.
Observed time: 11,11
